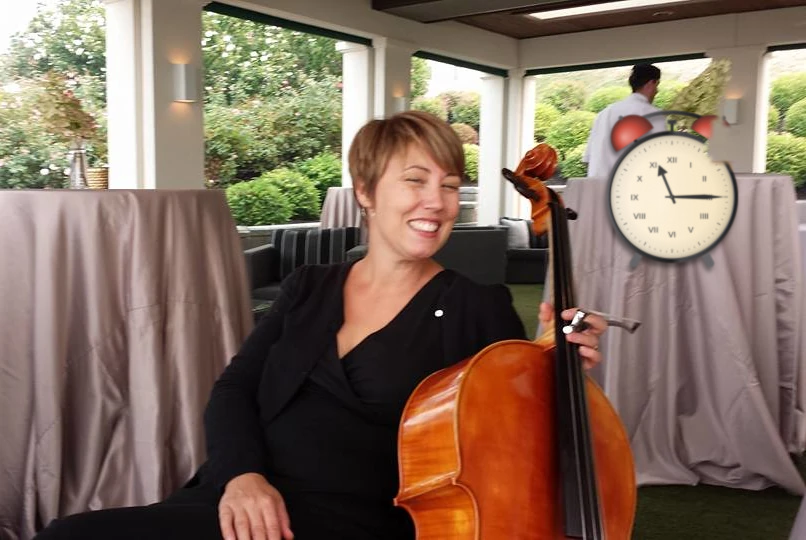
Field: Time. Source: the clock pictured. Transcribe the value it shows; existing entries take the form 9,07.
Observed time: 11,15
